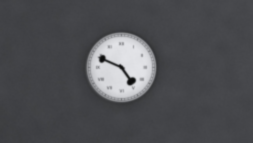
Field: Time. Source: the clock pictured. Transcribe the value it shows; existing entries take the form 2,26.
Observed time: 4,49
